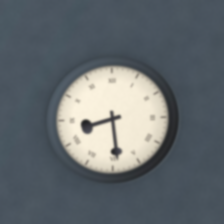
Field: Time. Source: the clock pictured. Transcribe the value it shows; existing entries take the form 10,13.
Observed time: 8,29
